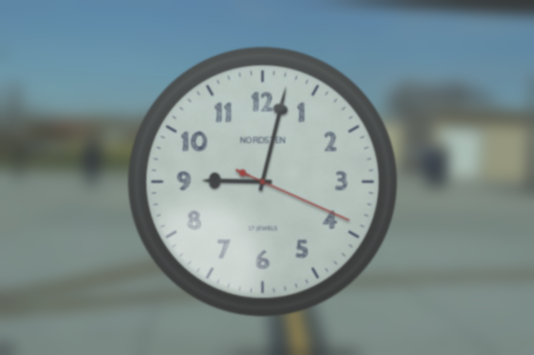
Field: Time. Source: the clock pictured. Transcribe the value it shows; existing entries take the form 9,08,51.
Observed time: 9,02,19
